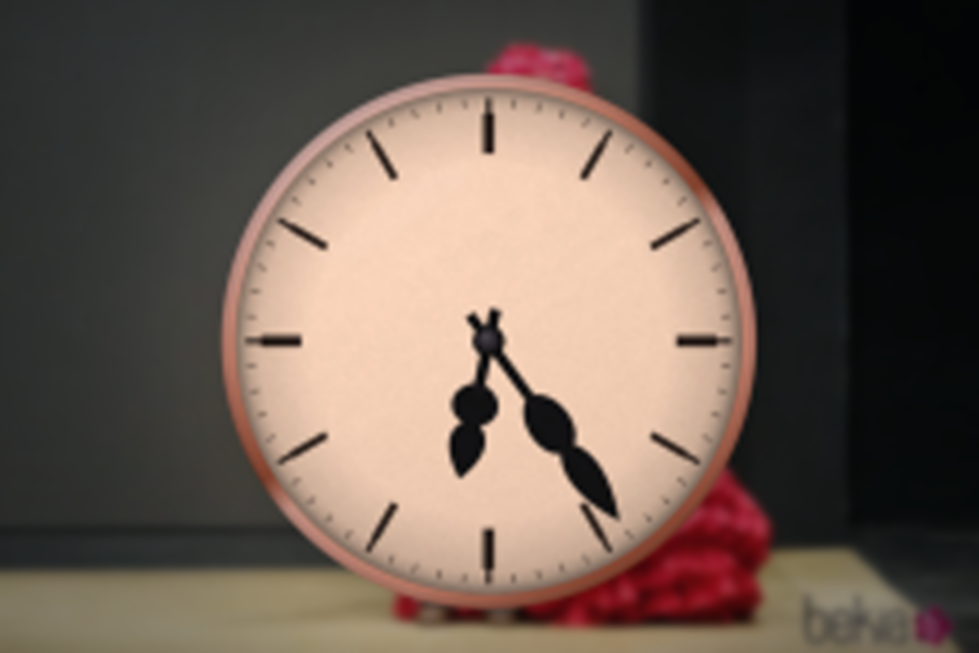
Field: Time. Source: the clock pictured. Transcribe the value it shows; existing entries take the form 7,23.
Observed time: 6,24
